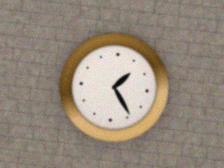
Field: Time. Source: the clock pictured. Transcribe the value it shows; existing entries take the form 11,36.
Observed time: 1,24
